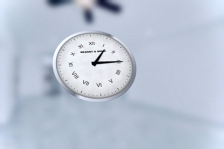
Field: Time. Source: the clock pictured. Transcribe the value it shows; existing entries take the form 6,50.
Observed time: 1,15
